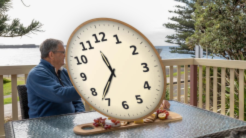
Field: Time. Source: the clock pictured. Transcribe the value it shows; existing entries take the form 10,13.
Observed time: 11,37
